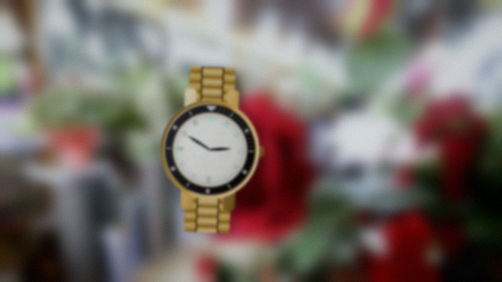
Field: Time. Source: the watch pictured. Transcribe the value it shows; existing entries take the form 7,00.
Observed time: 2,50
